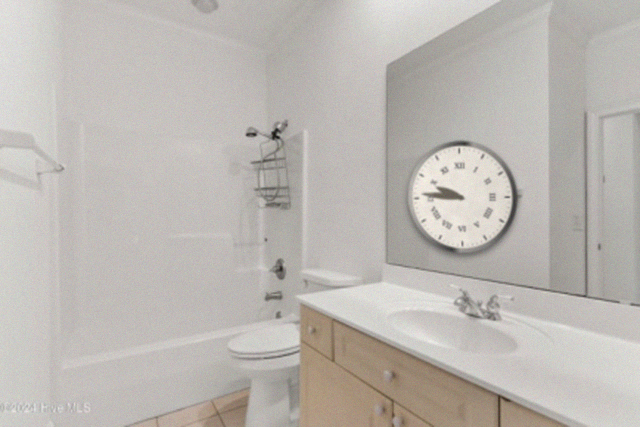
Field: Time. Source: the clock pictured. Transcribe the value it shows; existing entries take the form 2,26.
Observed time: 9,46
